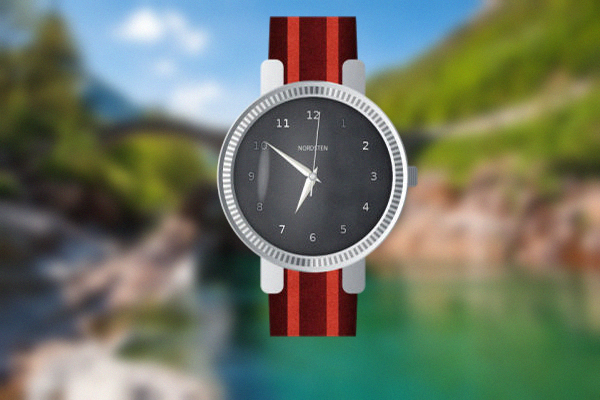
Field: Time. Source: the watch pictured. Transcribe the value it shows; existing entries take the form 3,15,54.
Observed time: 6,51,01
